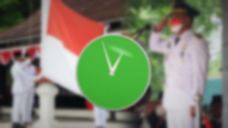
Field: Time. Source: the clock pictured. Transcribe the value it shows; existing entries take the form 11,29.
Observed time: 12,57
